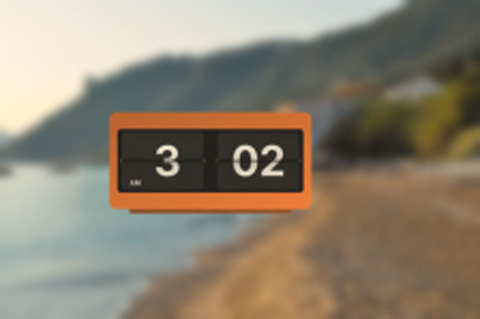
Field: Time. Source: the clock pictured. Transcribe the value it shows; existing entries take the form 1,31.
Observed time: 3,02
